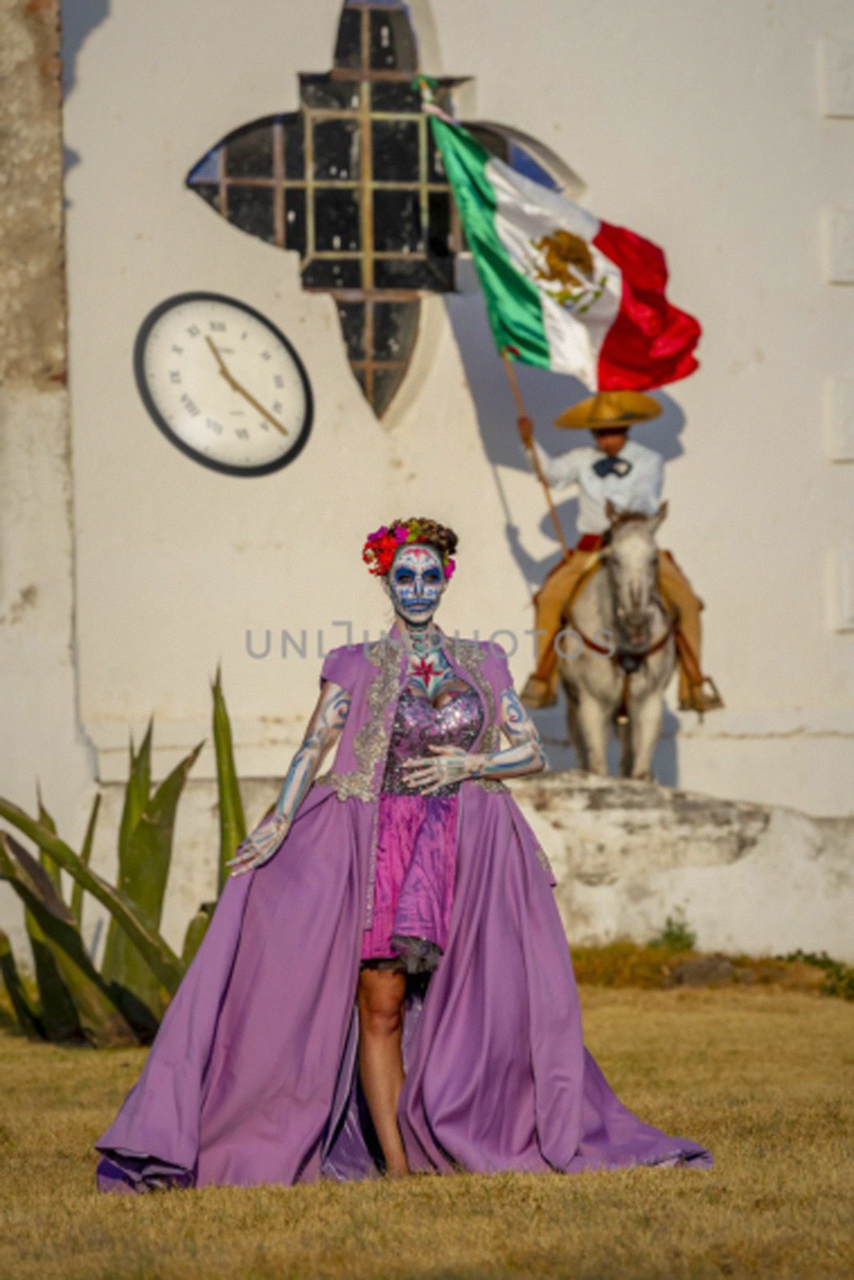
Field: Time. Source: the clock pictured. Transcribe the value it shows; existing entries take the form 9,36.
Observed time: 11,23
